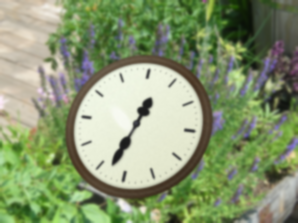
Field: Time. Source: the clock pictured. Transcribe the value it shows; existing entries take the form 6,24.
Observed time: 12,33
